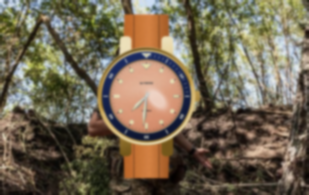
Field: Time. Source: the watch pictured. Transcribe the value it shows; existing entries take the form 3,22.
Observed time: 7,31
